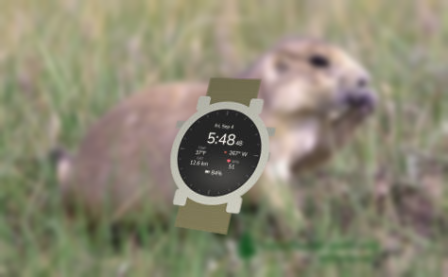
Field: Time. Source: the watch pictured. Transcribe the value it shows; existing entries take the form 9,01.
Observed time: 5,48
